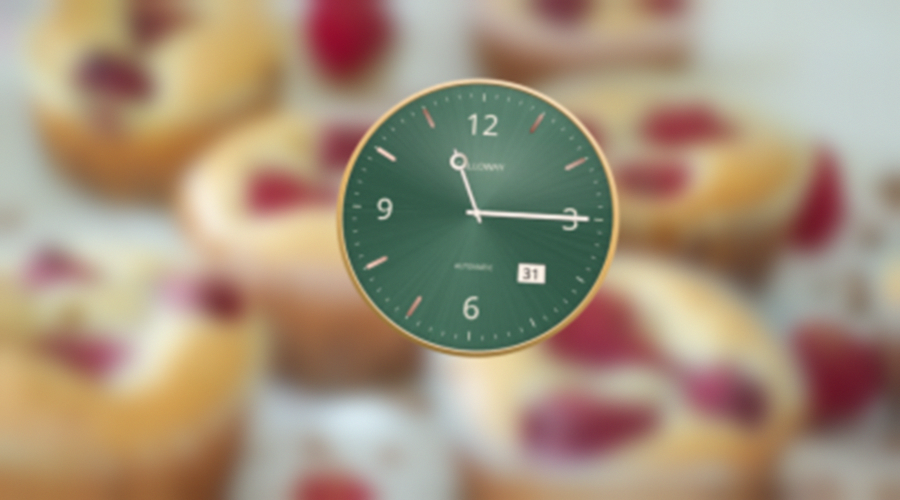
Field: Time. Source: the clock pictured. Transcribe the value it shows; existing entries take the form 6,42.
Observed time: 11,15
